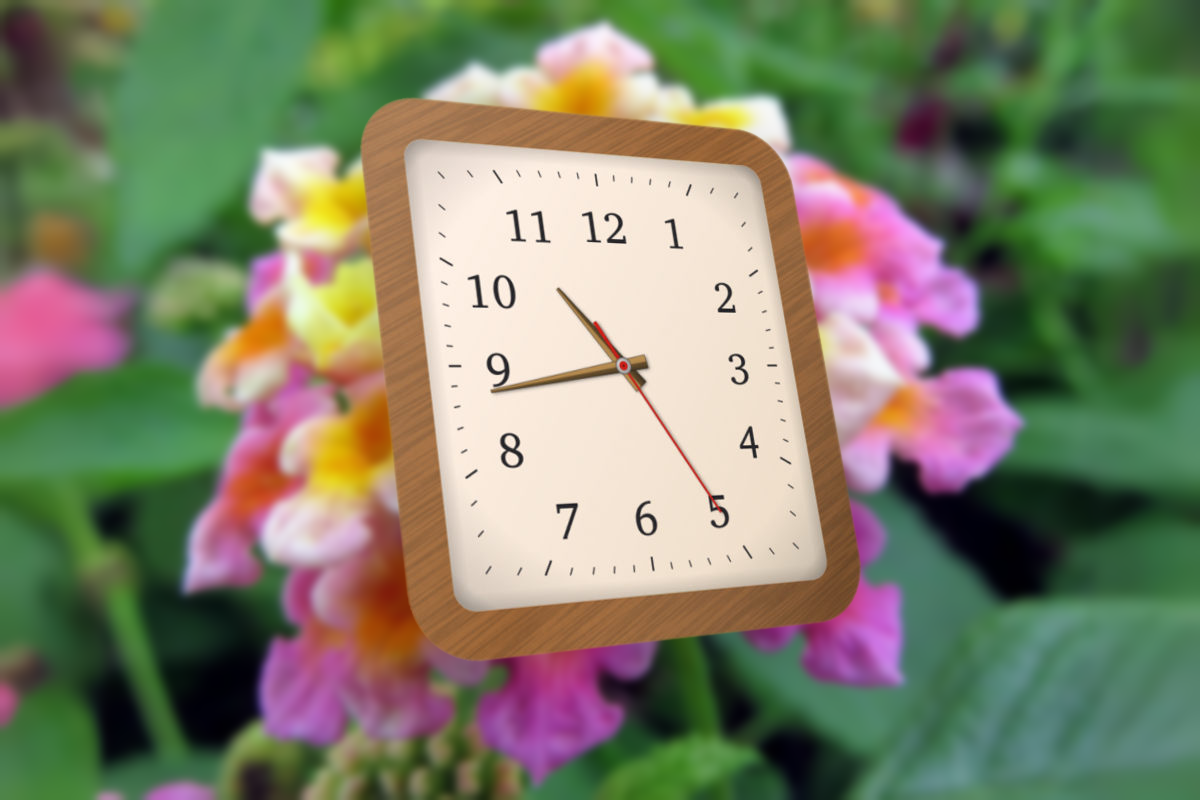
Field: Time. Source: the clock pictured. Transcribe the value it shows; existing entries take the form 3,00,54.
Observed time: 10,43,25
